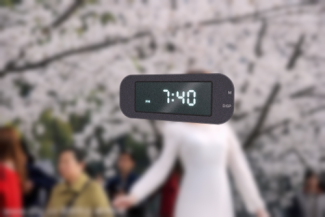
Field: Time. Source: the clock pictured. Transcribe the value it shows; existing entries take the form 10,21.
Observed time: 7,40
